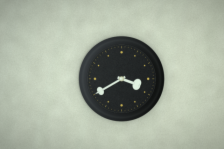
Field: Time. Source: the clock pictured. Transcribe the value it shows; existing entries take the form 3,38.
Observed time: 3,40
